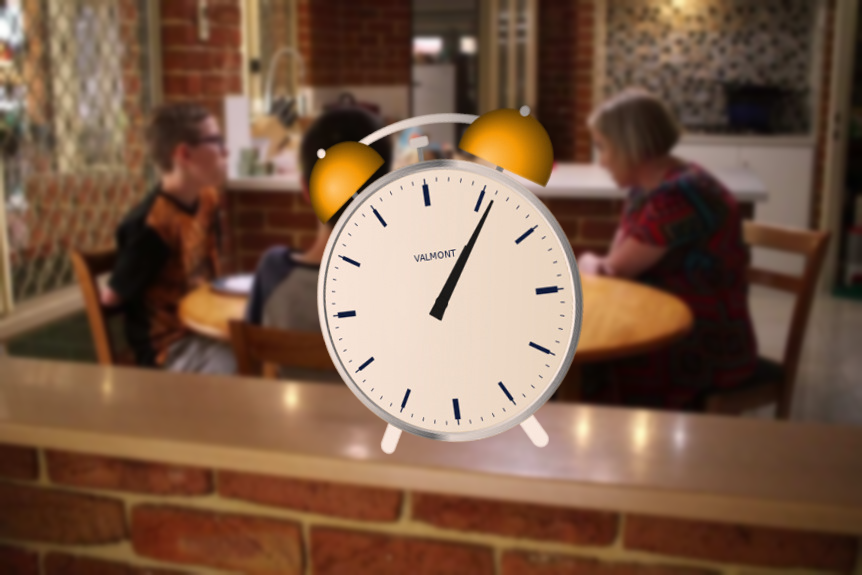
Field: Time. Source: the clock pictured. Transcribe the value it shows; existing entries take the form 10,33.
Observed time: 1,06
